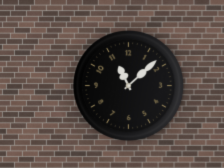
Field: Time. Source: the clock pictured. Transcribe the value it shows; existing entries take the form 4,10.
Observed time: 11,08
